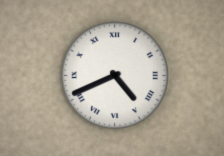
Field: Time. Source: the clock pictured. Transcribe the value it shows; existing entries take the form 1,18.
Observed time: 4,41
